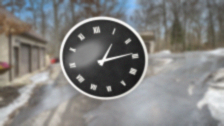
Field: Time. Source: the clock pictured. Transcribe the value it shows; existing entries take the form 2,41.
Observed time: 1,14
